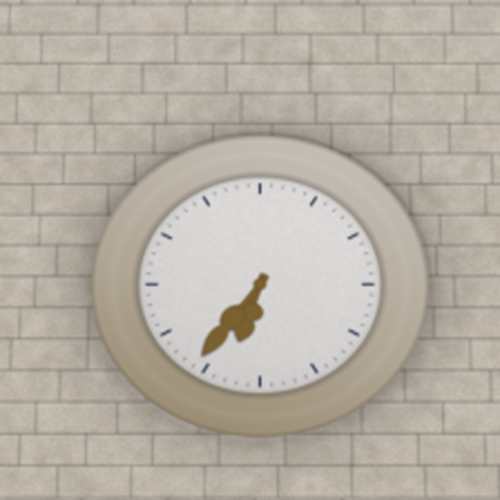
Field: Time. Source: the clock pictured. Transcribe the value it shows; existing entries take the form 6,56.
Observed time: 6,36
